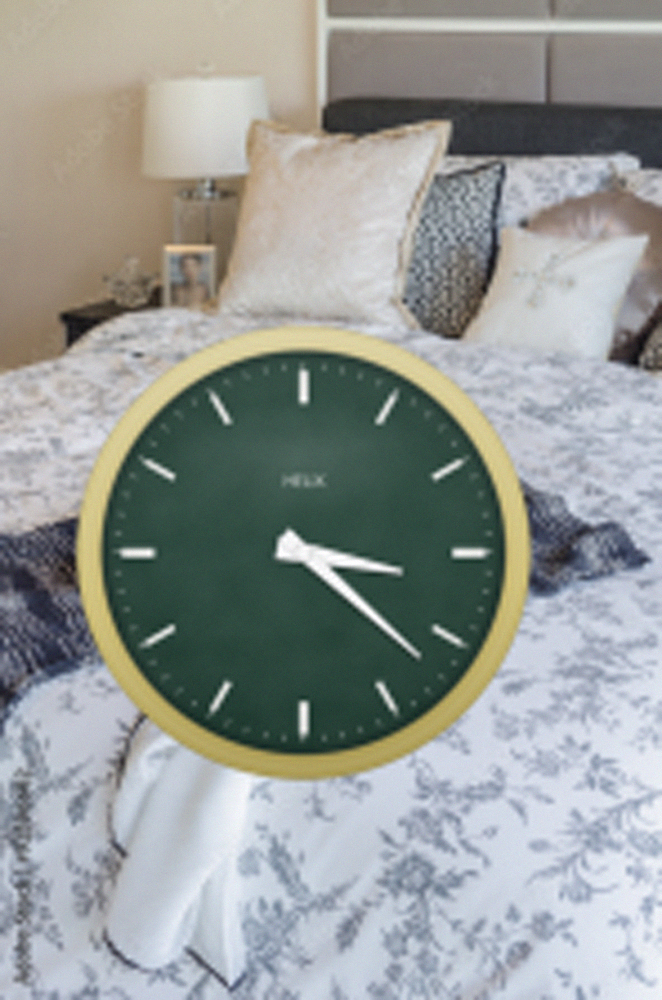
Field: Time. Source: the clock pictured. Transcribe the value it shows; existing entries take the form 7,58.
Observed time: 3,22
